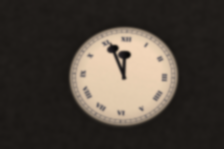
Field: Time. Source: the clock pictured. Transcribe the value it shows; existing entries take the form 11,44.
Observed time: 11,56
